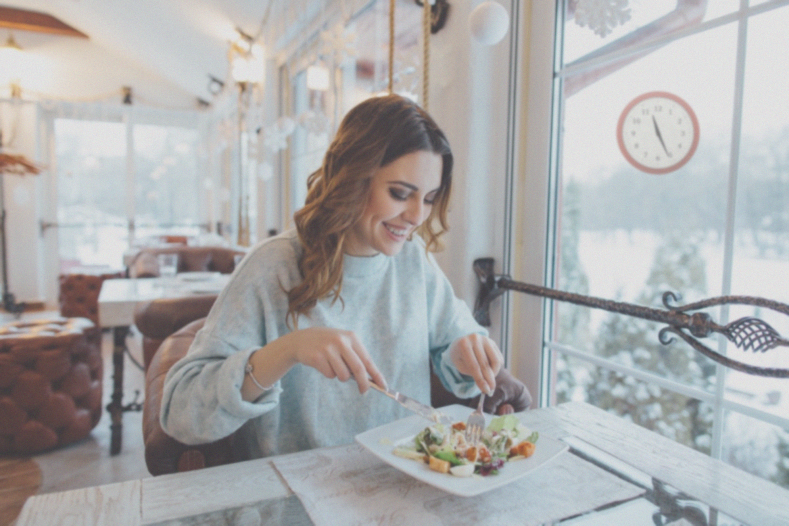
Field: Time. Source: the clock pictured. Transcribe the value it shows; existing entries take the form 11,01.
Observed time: 11,26
